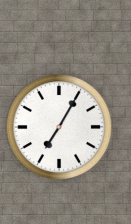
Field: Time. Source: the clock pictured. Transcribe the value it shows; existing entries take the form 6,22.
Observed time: 7,05
